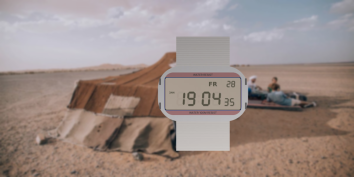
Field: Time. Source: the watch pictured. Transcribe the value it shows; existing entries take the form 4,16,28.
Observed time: 19,04,35
